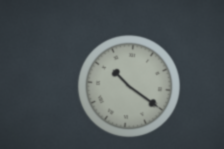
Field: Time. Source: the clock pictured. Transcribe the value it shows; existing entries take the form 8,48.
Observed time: 10,20
